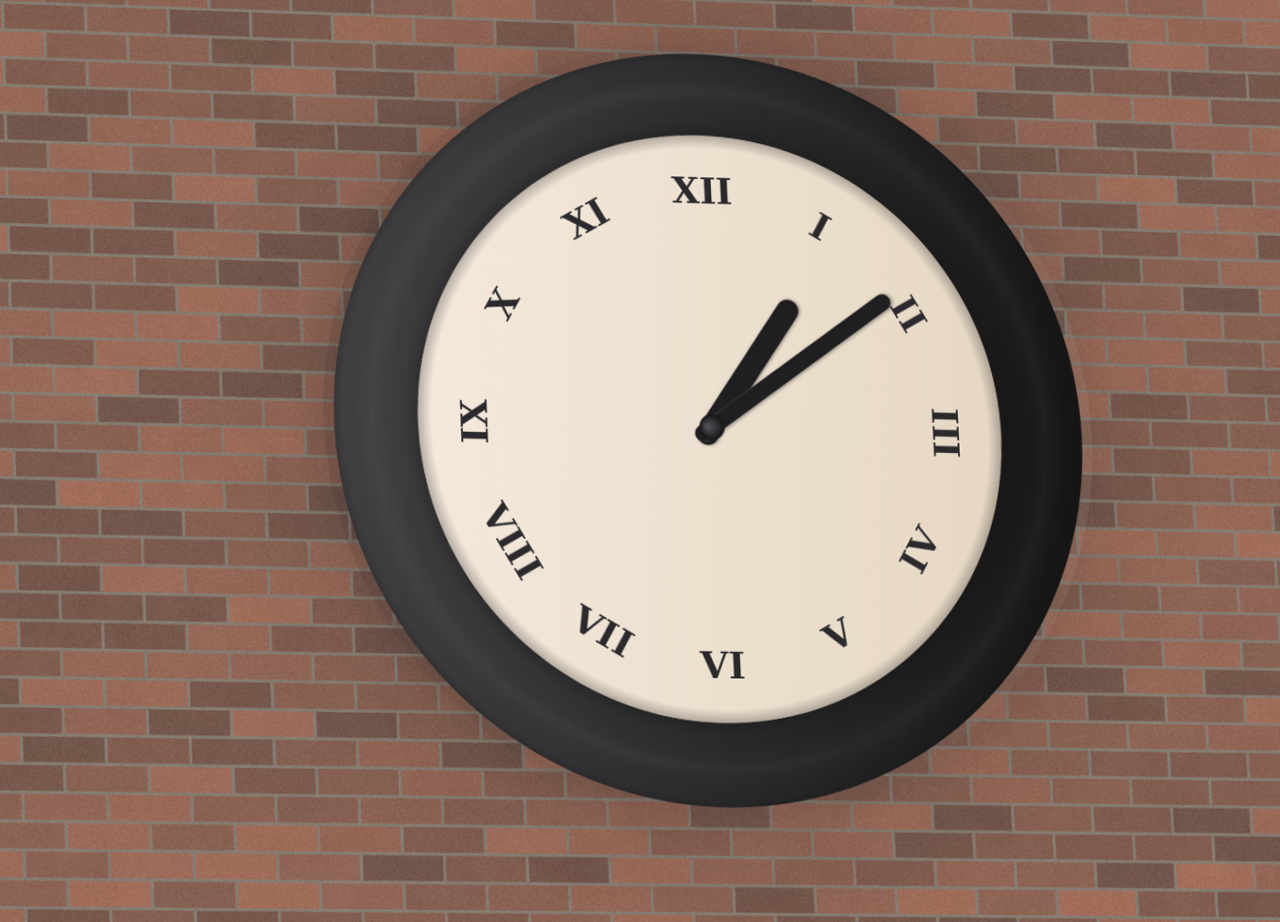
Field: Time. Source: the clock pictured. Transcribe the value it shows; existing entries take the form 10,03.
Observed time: 1,09
